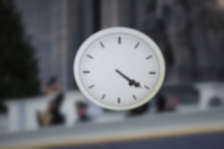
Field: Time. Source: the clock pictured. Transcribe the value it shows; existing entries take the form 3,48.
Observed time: 4,21
